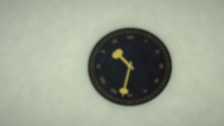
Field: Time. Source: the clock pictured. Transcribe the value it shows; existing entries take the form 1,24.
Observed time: 10,32
